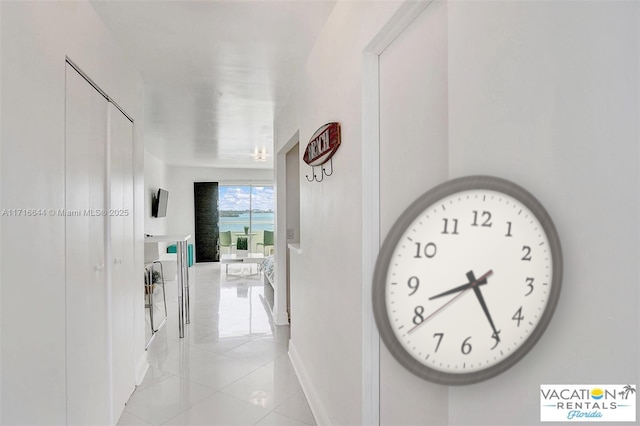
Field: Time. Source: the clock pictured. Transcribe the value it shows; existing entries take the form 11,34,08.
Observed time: 8,24,39
